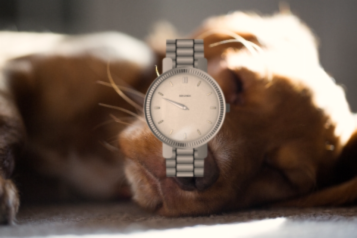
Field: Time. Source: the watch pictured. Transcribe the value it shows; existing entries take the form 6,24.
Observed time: 9,49
